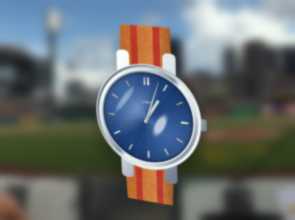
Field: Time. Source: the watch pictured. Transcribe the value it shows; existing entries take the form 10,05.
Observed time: 1,03
